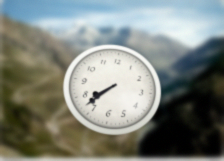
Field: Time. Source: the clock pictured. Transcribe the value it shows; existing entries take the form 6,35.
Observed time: 7,37
